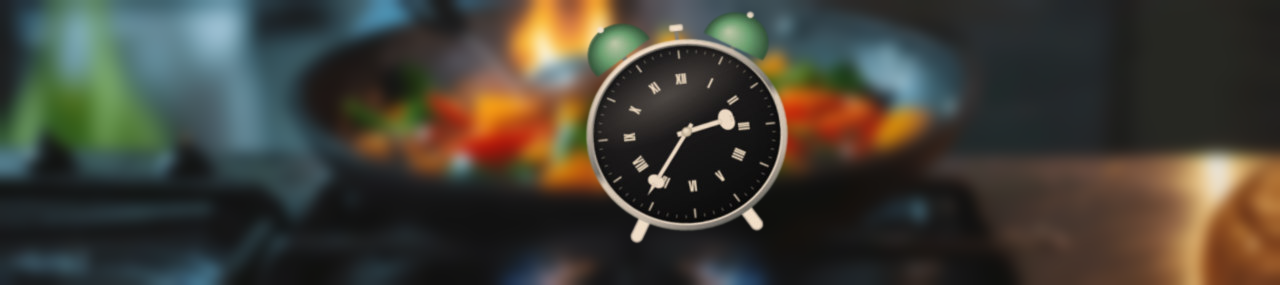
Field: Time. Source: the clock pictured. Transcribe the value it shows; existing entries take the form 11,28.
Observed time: 2,36
